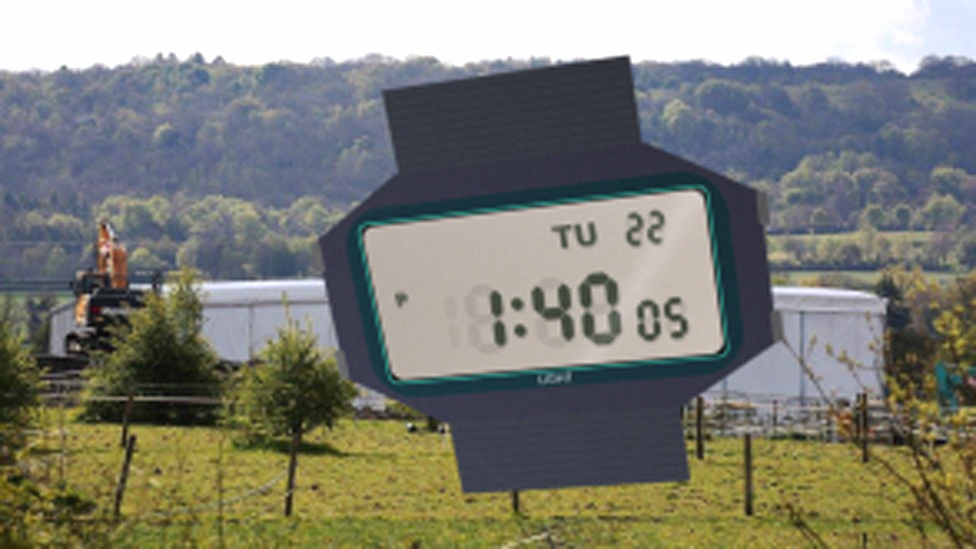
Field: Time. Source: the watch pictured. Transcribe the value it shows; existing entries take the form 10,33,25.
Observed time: 1,40,05
